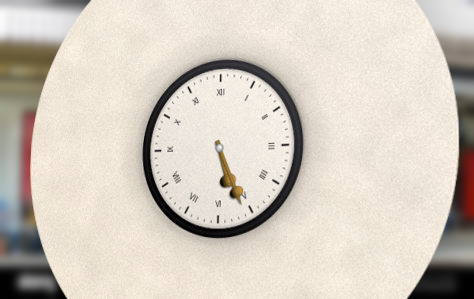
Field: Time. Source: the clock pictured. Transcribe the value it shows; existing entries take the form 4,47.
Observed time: 5,26
